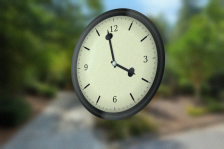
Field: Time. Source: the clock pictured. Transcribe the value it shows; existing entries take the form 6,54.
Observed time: 3,58
